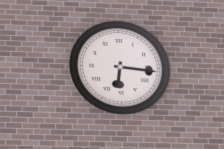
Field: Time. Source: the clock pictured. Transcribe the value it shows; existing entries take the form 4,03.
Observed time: 6,16
